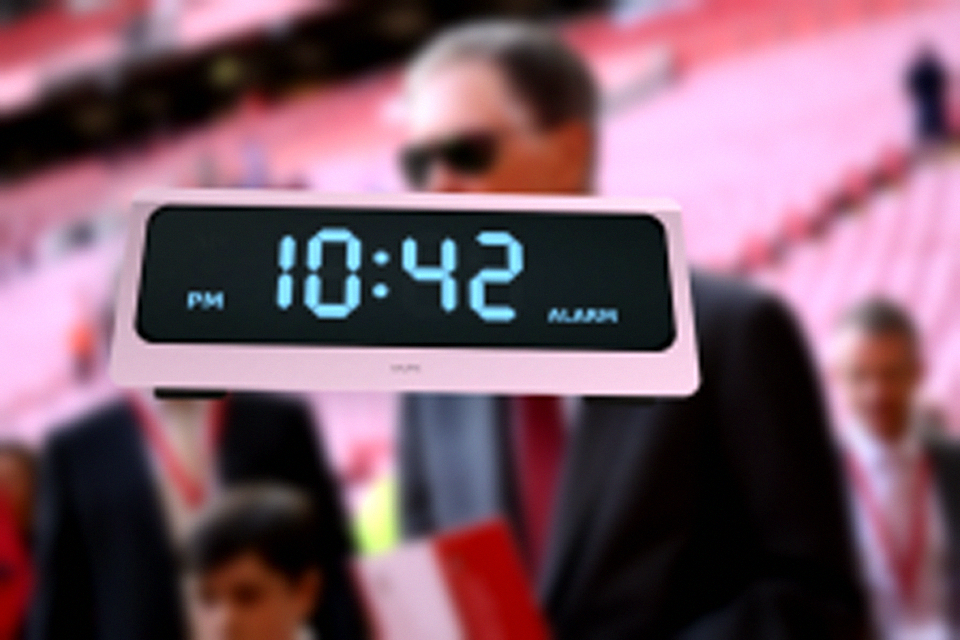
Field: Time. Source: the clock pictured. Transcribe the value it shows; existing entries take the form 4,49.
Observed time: 10,42
